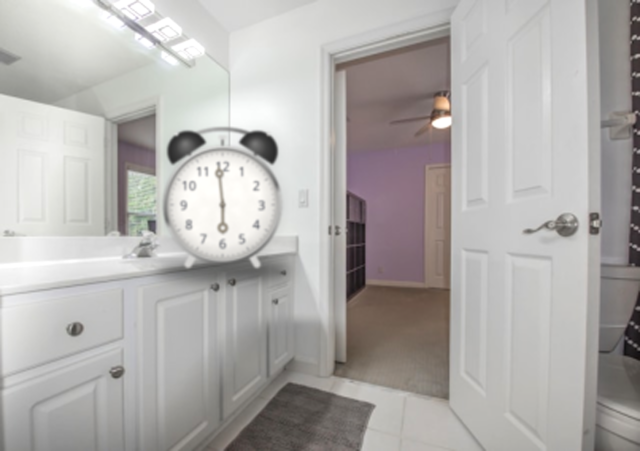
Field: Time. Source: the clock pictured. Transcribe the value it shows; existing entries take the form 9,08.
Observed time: 5,59
